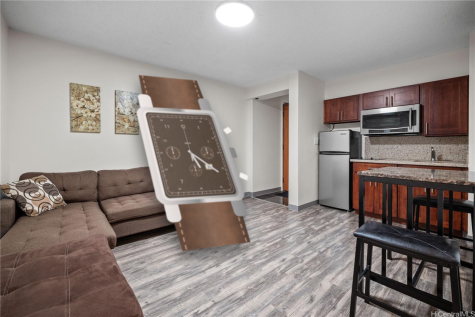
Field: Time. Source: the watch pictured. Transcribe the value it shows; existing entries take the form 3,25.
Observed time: 5,22
